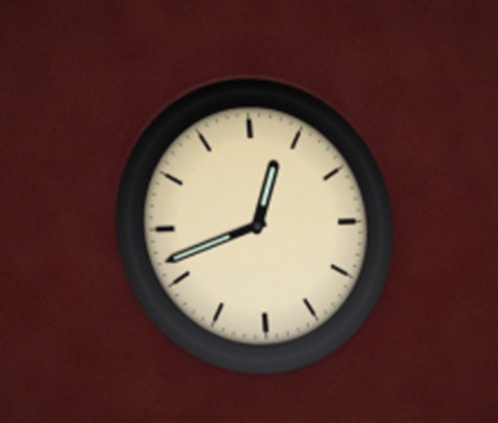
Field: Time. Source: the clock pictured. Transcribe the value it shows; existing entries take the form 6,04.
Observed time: 12,42
